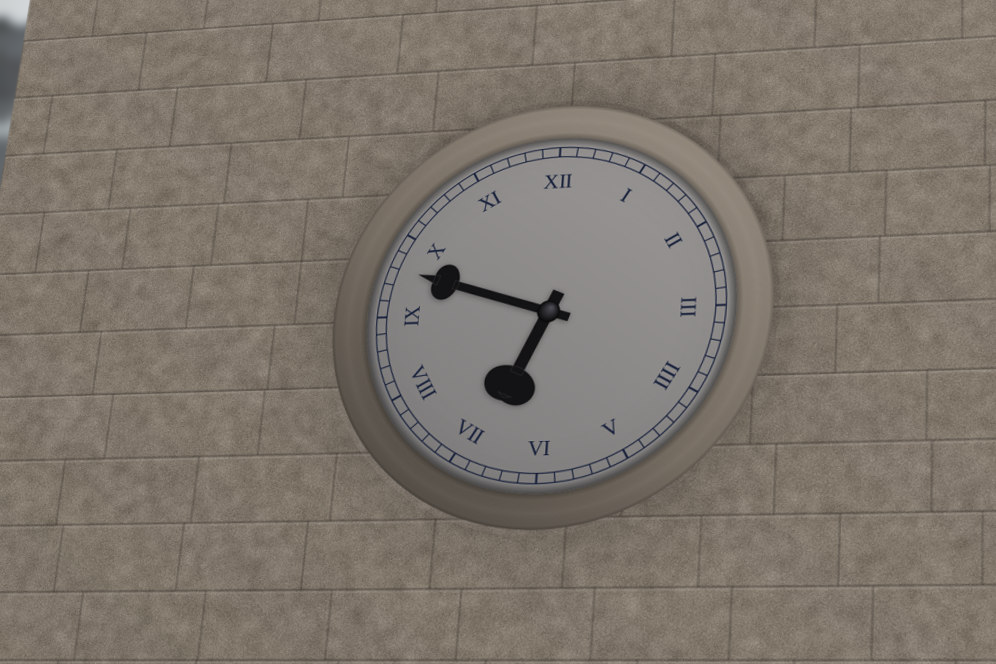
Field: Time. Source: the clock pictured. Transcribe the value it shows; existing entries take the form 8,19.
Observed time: 6,48
